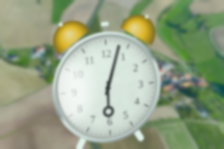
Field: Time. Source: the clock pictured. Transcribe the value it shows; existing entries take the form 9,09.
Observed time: 6,03
